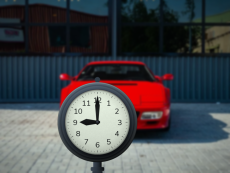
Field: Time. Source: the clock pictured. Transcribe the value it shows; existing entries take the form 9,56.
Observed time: 9,00
